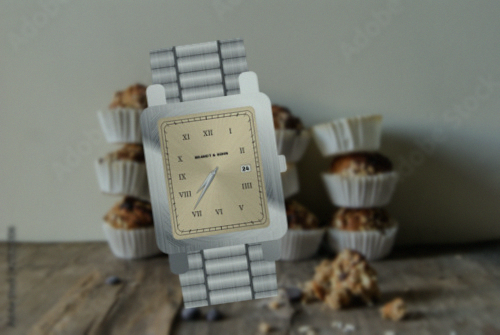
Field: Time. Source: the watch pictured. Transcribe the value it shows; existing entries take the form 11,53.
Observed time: 7,36
